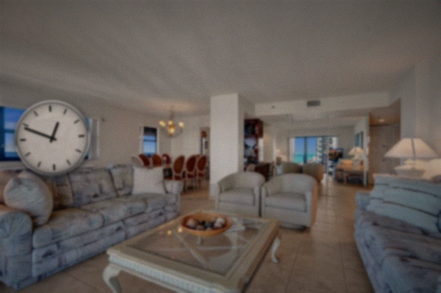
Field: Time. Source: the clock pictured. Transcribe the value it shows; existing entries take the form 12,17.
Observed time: 12,49
